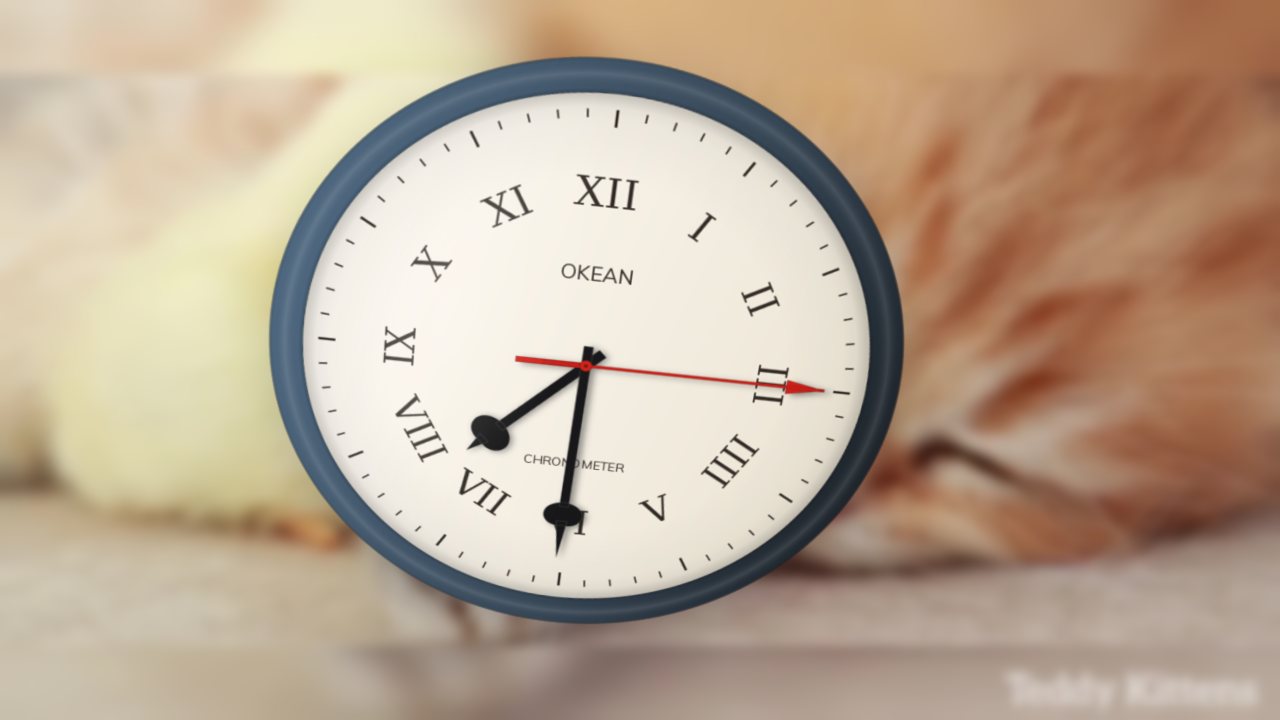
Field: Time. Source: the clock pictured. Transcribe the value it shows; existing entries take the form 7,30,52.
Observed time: 7,30,15
